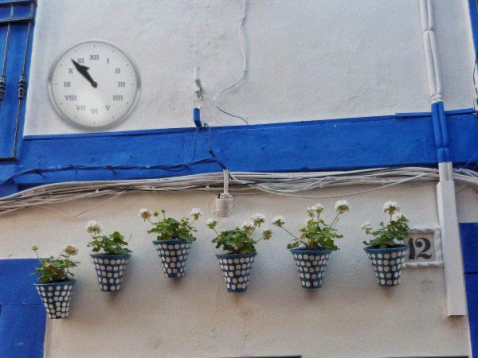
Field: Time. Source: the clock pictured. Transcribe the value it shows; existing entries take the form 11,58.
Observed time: 10,53
